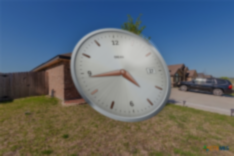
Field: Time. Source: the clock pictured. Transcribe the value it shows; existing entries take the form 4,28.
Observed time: 4,44
